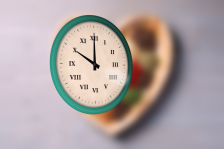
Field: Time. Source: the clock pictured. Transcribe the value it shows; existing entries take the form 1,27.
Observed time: 10,00
